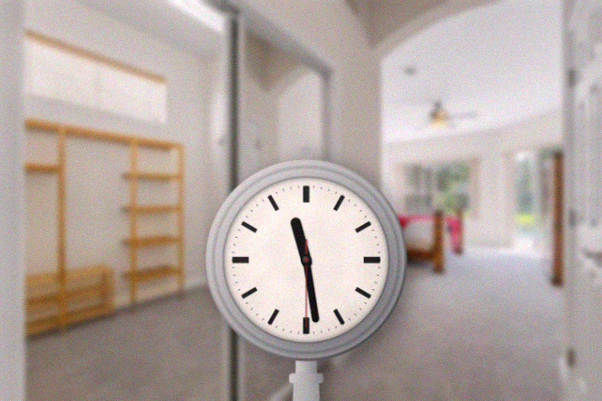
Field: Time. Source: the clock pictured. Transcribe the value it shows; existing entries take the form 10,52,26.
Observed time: 11,28,30
